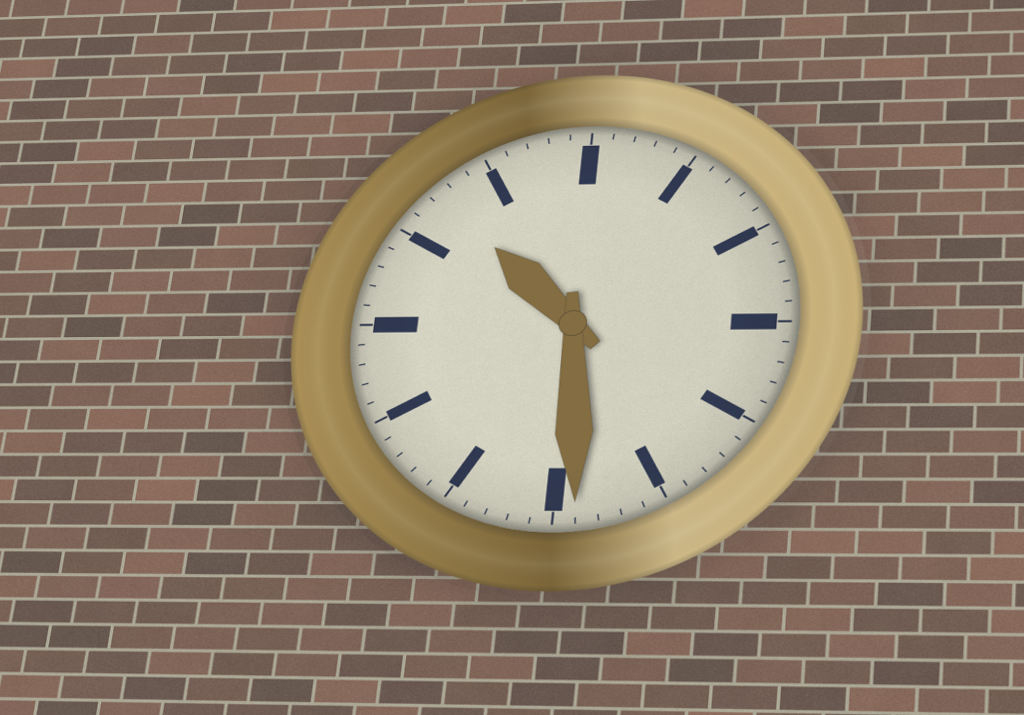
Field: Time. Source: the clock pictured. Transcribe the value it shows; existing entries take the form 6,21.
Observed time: 10,29
